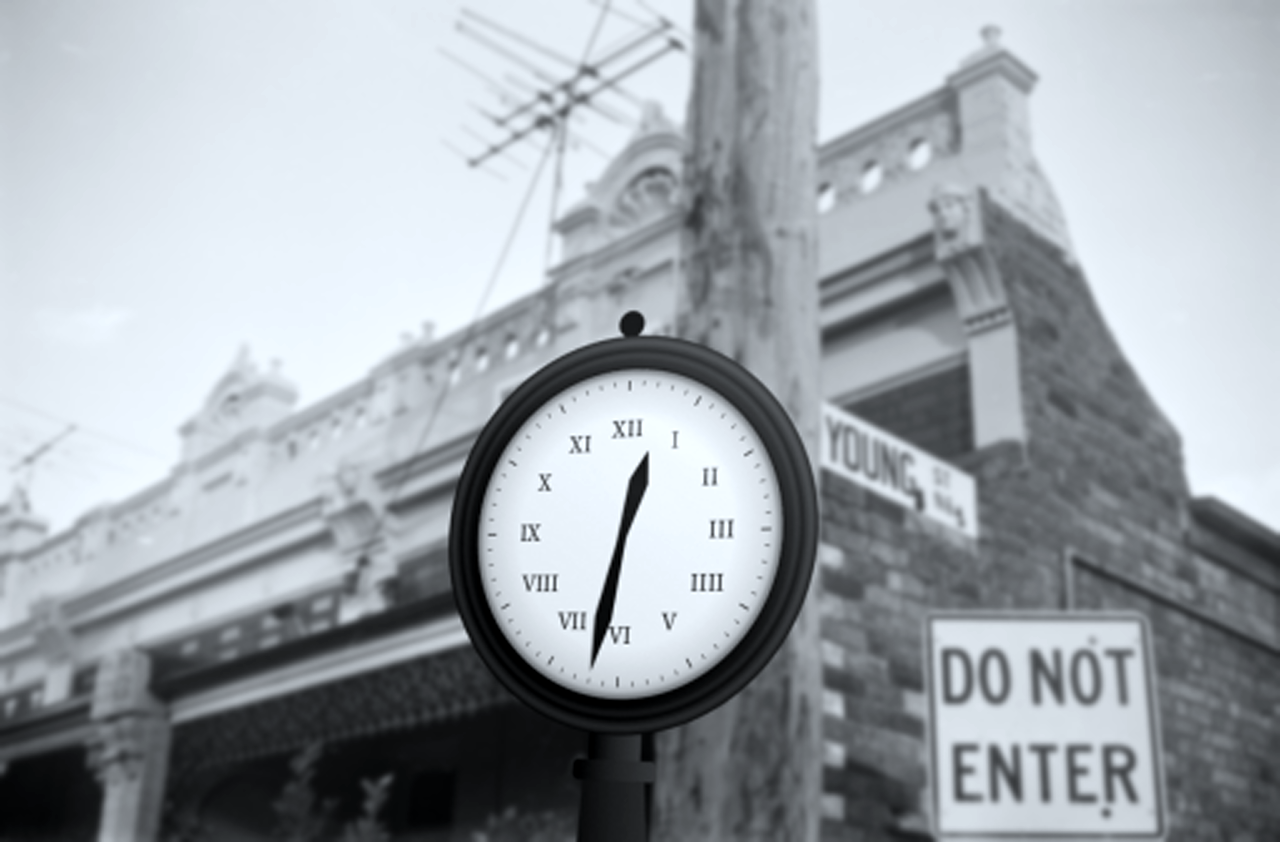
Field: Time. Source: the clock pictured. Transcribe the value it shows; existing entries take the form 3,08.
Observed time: 12,32
